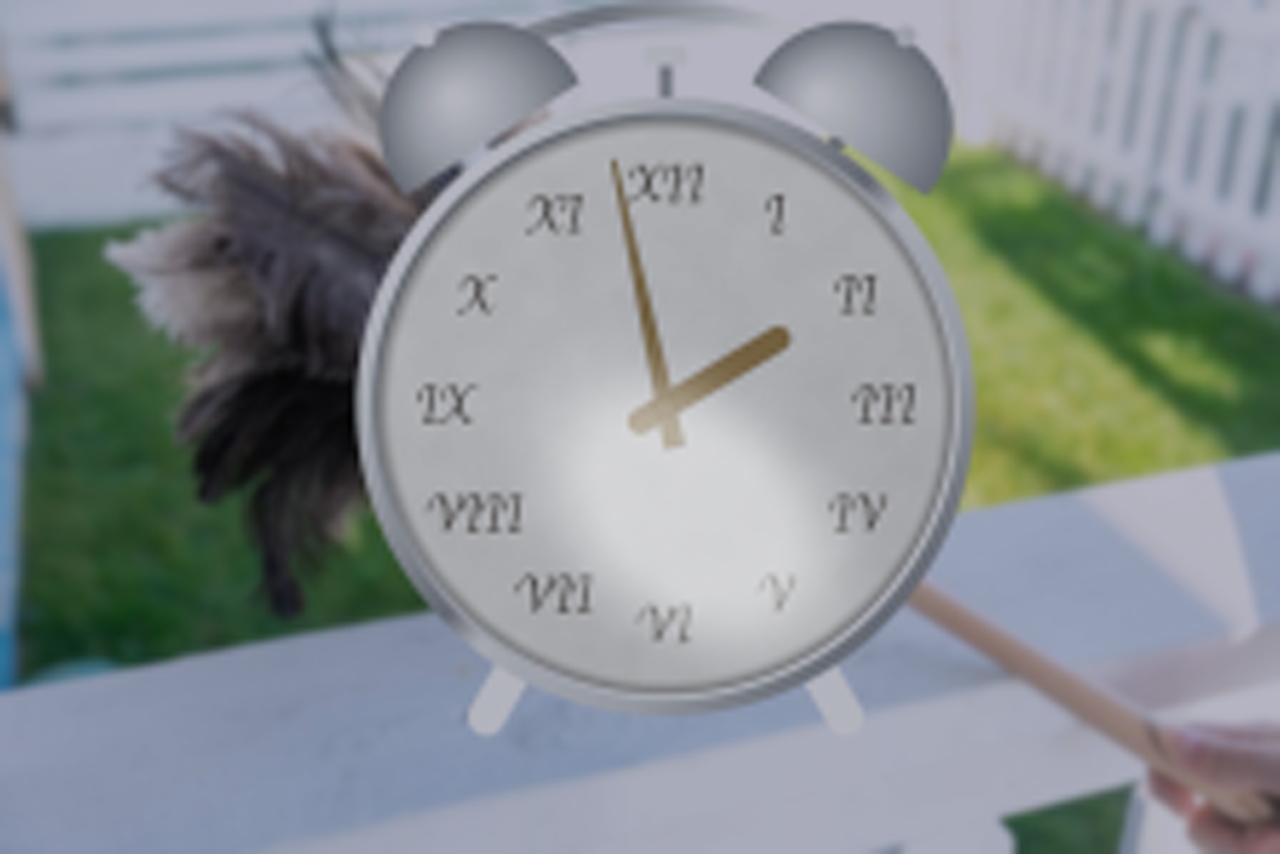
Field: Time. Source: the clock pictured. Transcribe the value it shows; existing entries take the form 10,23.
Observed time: 1,58
